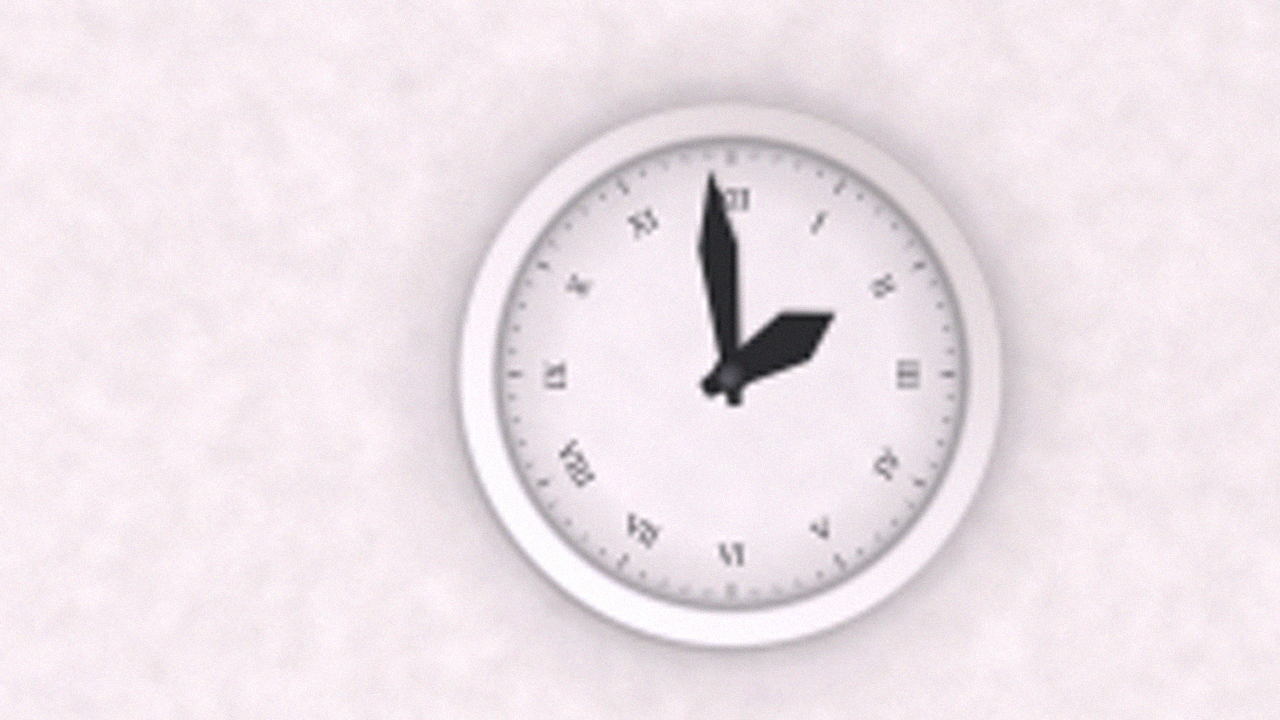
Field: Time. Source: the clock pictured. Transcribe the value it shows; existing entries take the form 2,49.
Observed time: 1,59
